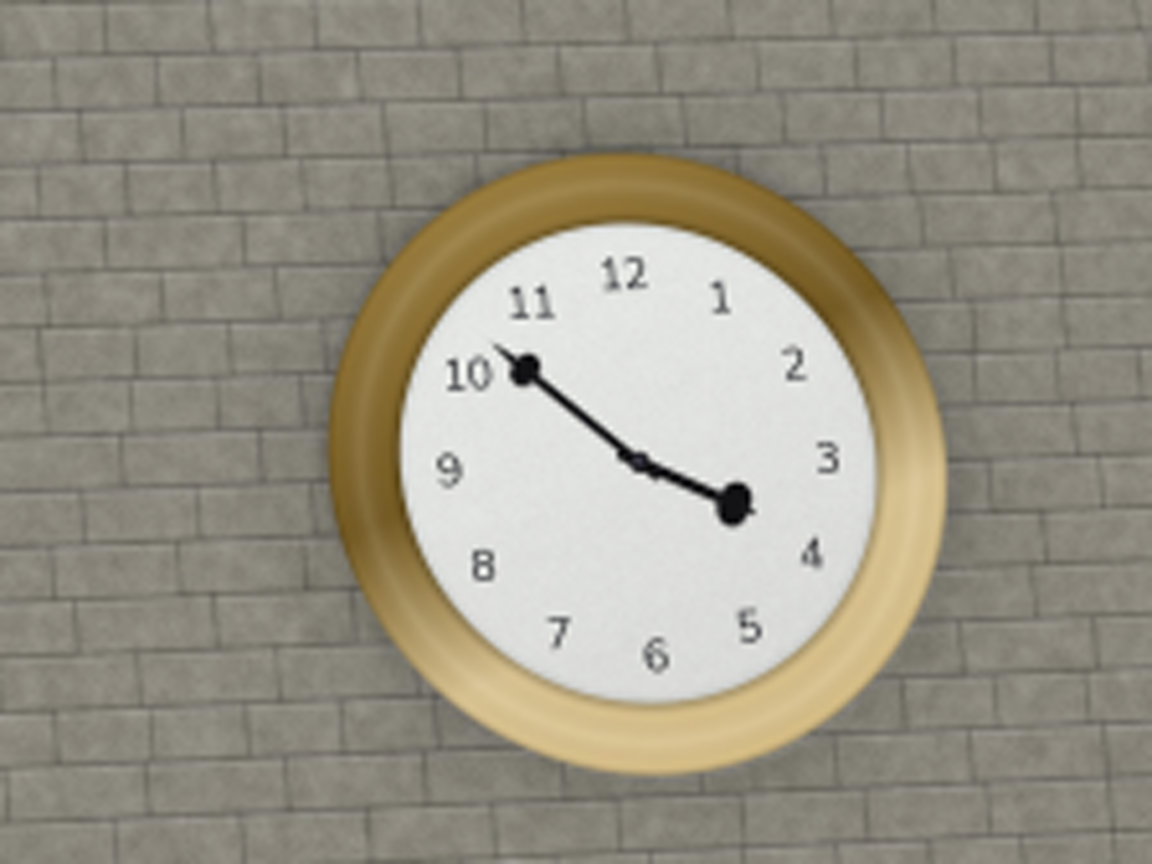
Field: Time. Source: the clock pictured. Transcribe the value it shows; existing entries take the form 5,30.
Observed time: 3,52
